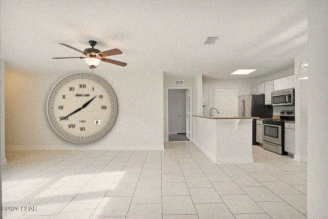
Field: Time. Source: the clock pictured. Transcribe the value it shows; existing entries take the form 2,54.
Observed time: 1,40
